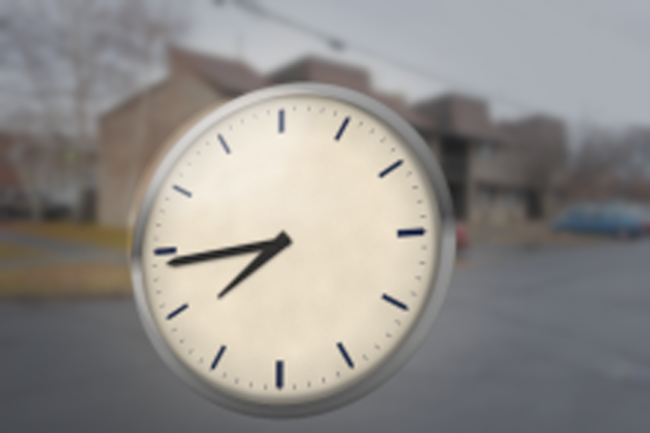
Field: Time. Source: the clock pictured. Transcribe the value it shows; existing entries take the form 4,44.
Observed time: 7,44
